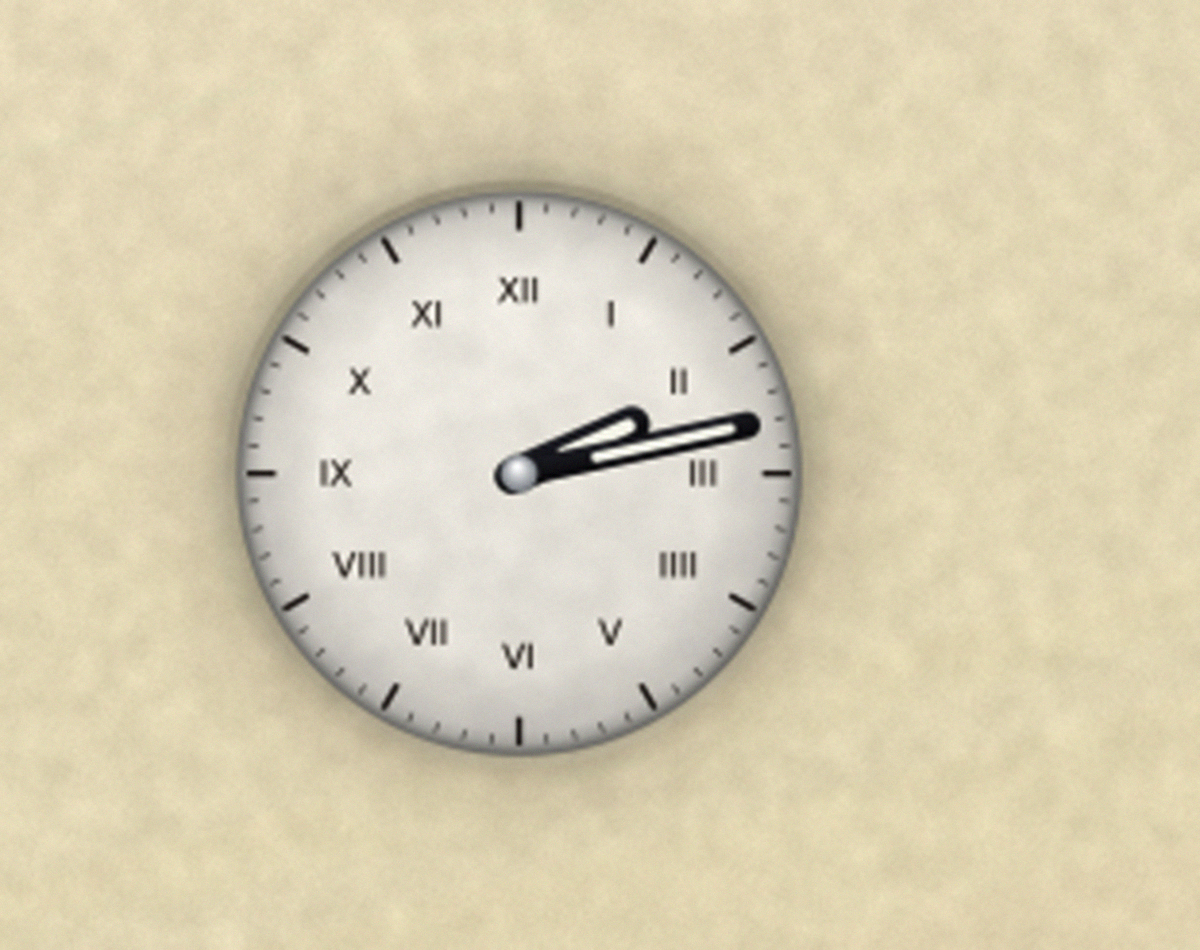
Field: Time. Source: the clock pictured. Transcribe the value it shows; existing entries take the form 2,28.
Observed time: 2,13
